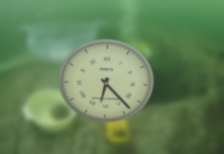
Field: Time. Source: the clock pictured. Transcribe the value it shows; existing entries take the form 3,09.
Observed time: 6,23
